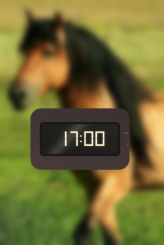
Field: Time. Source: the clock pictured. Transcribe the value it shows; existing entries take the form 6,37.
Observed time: 17,00
